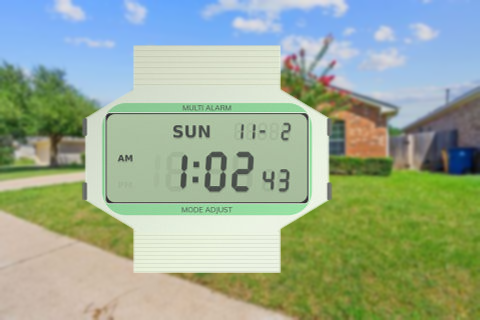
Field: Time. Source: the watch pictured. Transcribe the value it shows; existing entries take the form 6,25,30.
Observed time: 1,02,43
